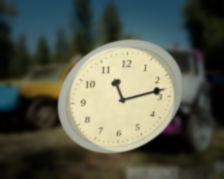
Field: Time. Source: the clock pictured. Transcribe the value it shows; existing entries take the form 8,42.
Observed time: 11,13
